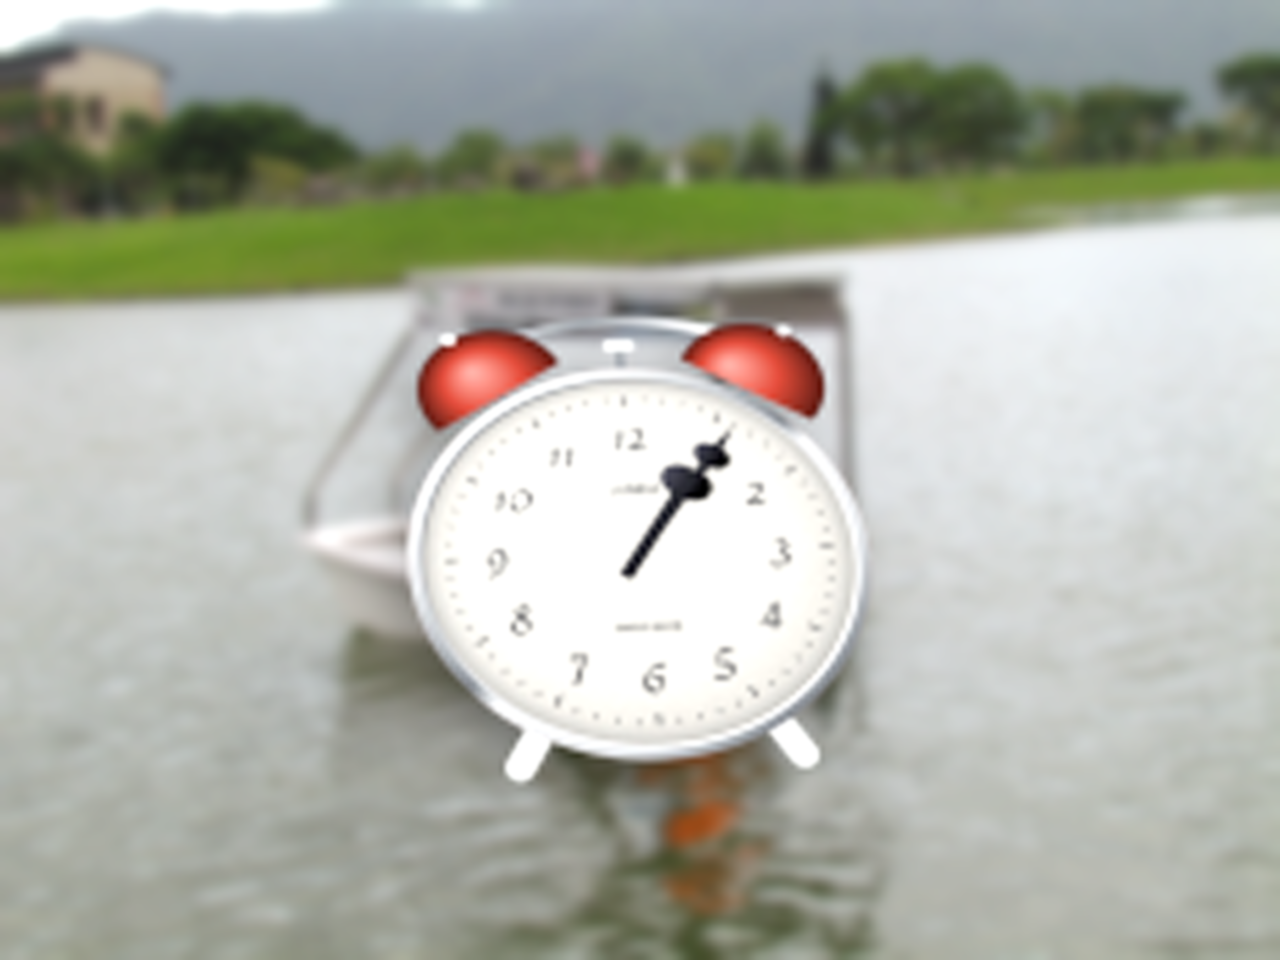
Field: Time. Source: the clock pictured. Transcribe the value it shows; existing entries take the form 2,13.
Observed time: 1,06
